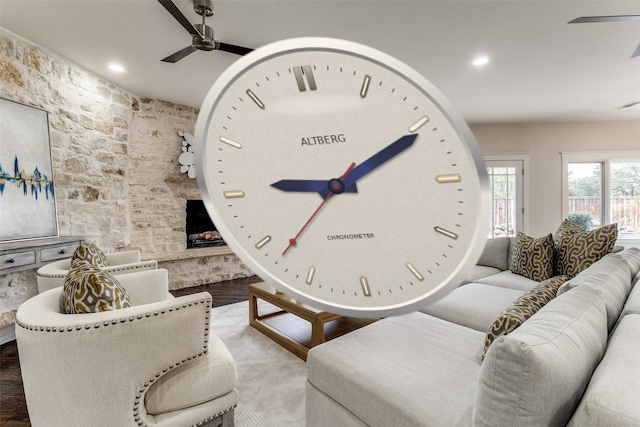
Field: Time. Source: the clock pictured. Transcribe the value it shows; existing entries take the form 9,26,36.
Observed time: 9,10,38
